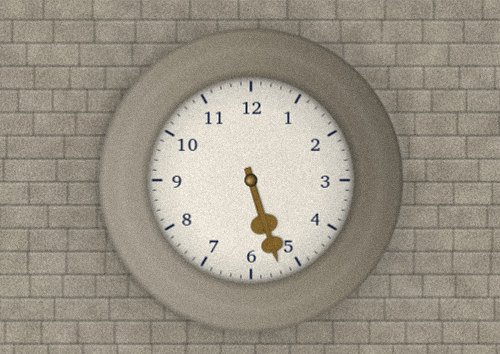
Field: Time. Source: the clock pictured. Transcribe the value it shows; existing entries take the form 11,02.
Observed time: 5,27
